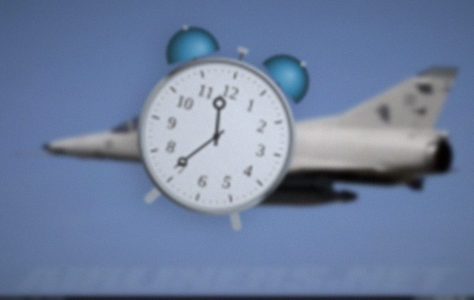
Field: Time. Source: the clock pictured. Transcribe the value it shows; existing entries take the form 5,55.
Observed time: 11,36
